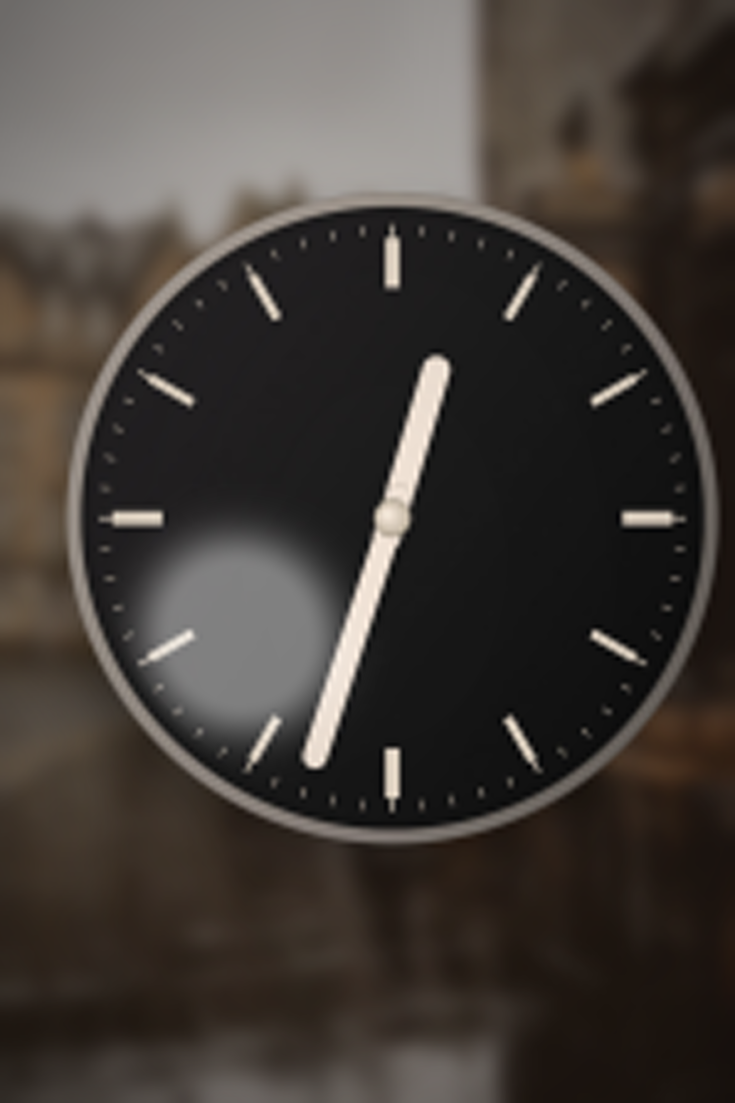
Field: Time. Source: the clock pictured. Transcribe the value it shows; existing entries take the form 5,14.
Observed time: 12,33
